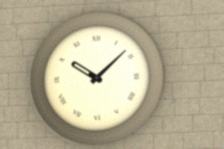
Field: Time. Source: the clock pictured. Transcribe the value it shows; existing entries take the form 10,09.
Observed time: 10,08
